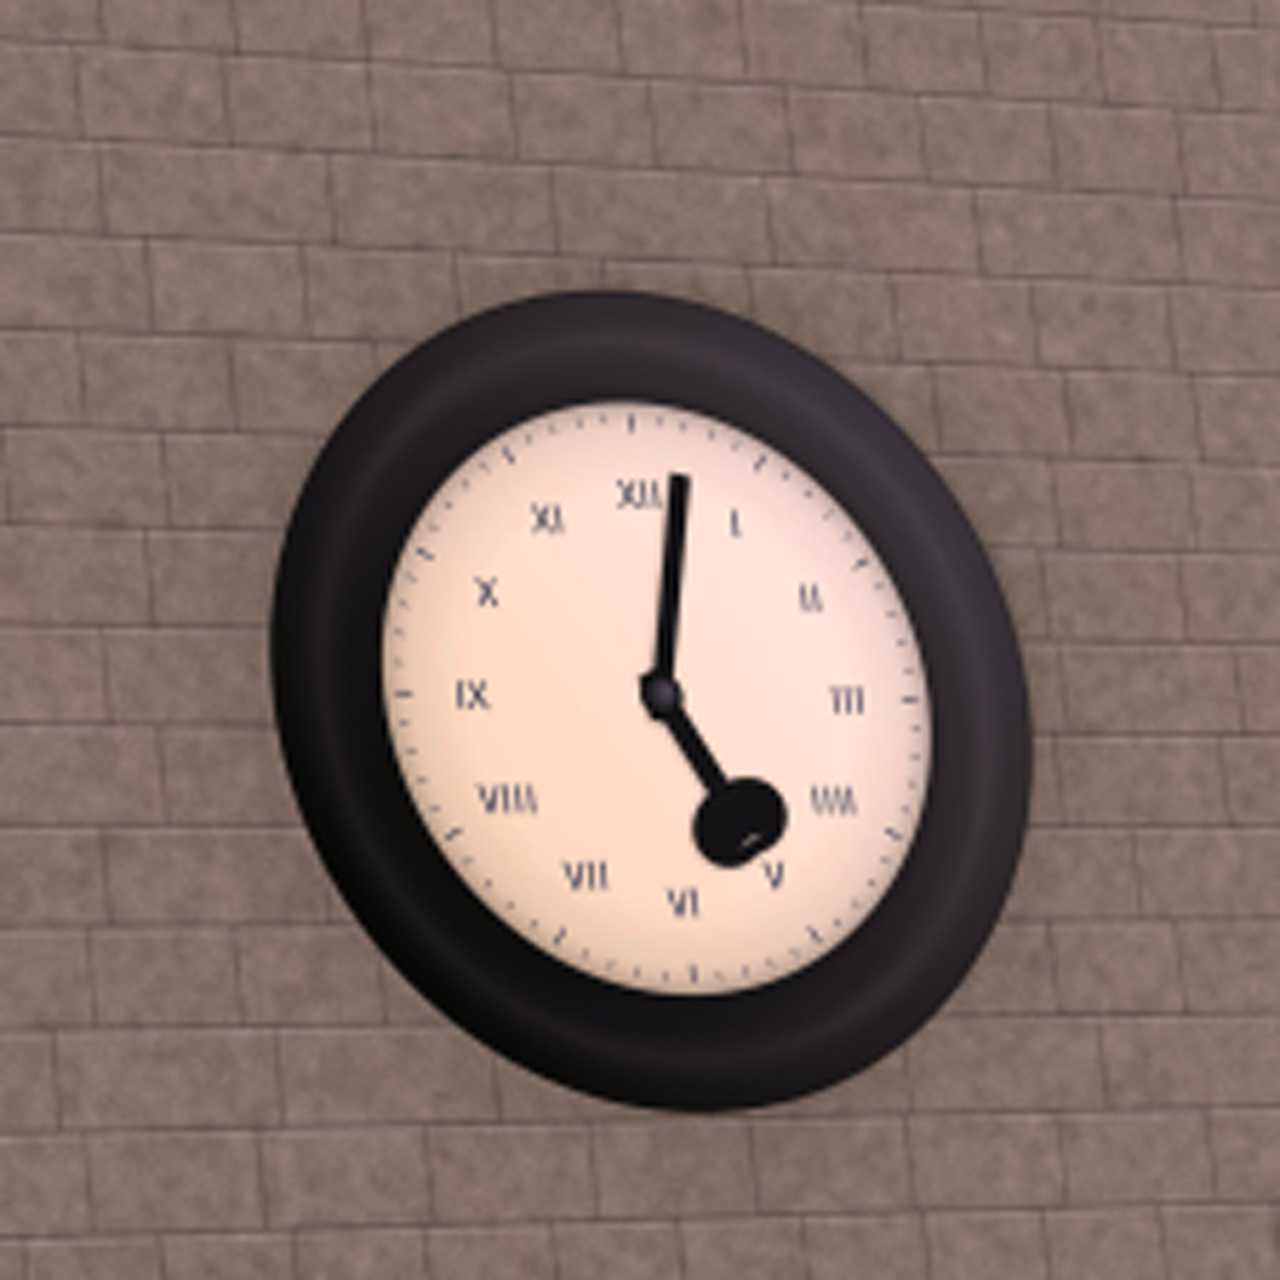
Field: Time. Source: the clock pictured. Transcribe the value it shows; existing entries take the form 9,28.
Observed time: 5,02
